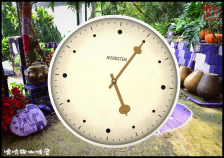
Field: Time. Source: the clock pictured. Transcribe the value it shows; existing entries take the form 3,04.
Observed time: 5,05
